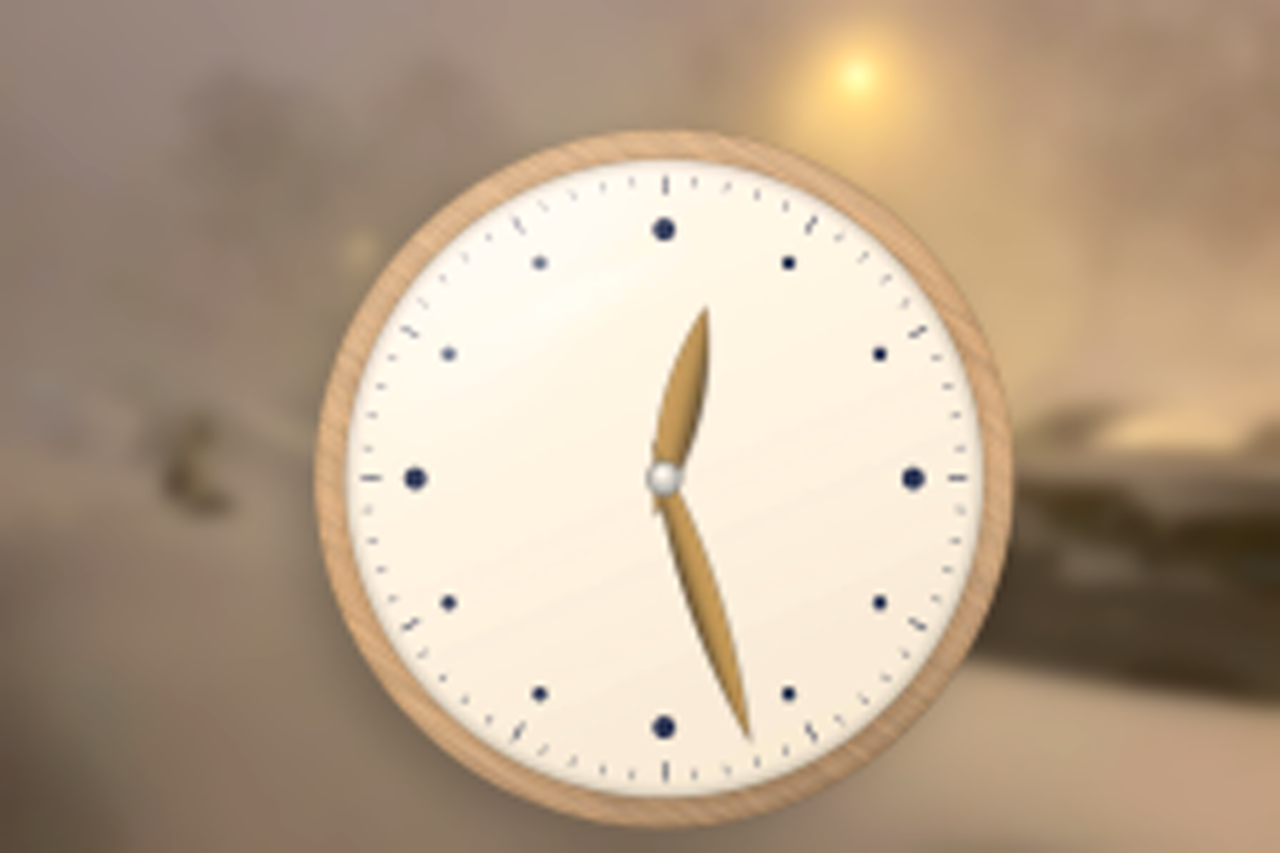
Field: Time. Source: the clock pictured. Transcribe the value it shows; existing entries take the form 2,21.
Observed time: 12,27
